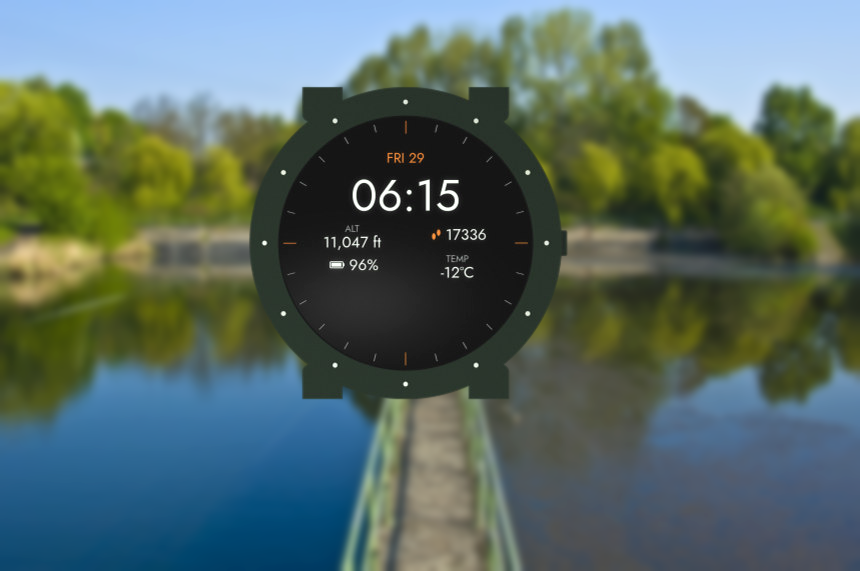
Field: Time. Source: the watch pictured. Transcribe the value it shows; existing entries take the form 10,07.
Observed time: 6,15
